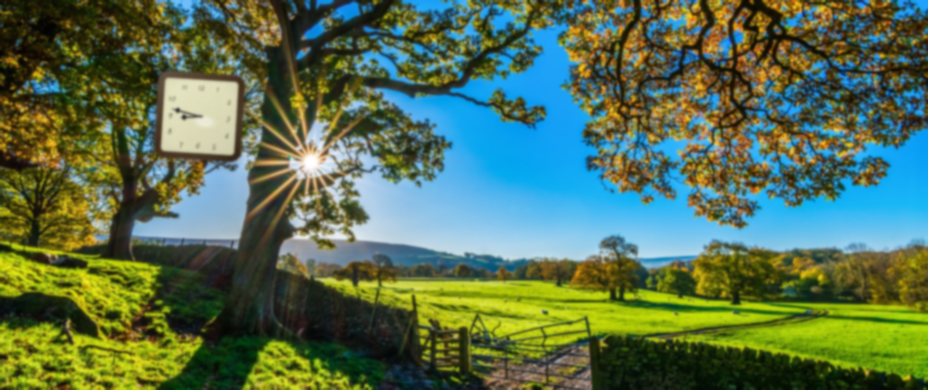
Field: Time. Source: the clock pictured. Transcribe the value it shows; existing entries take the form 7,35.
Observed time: 8,47
